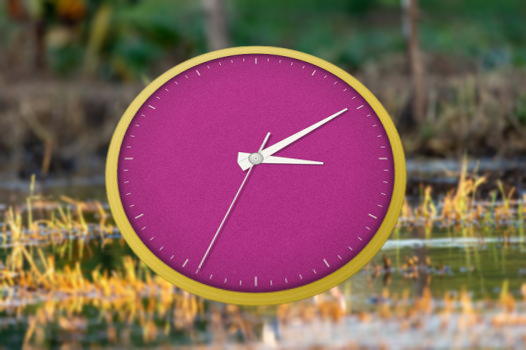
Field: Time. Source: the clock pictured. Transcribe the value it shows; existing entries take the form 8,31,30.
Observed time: 3,09,34
